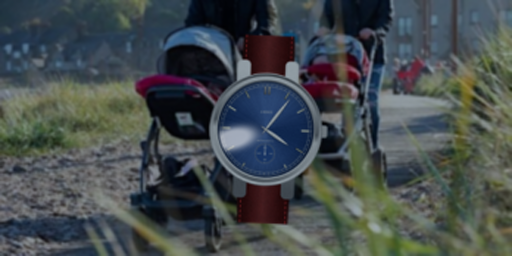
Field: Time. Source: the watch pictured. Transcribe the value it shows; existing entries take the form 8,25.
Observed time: 4,06
